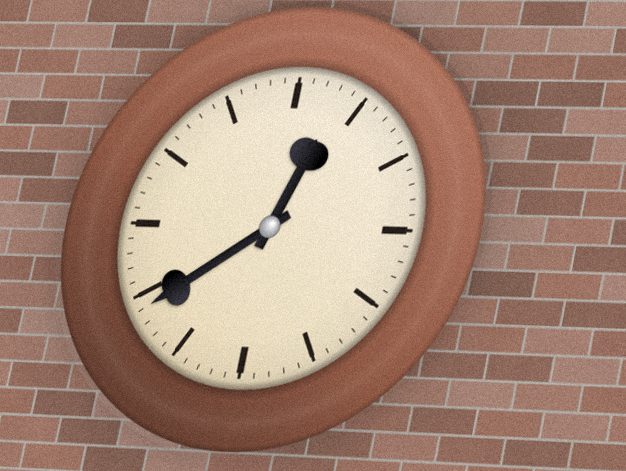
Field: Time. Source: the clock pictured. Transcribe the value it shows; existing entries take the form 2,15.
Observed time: 12,39
